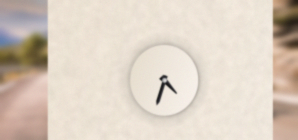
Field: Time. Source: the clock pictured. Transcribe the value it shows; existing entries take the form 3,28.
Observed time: 4,33
